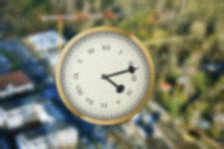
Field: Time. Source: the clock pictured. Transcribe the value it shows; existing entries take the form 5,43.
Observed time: 4,12
